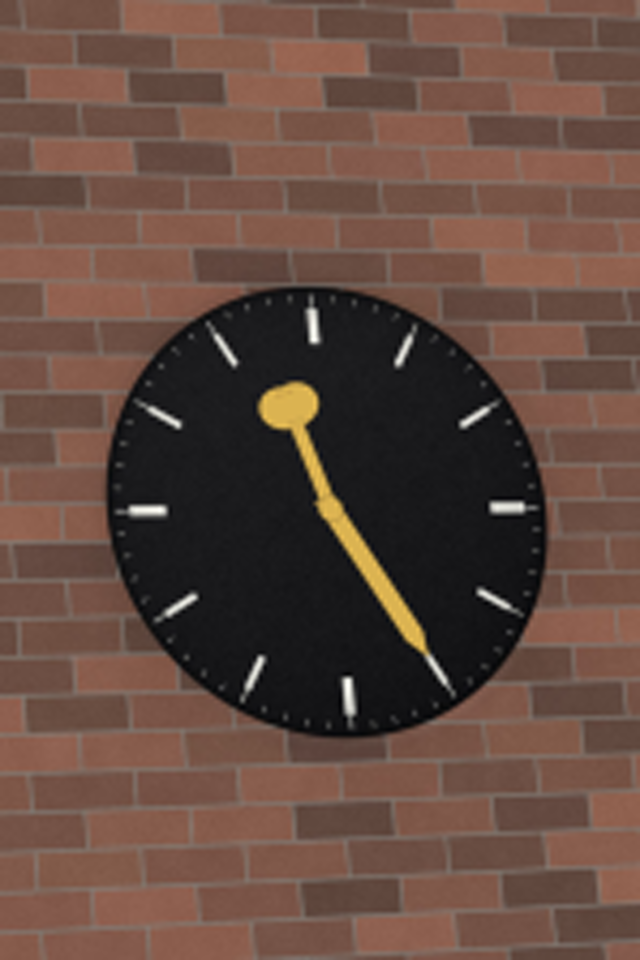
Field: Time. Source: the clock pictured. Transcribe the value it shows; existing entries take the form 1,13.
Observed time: 11,25
